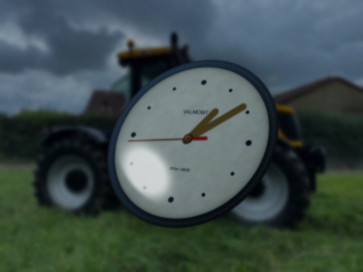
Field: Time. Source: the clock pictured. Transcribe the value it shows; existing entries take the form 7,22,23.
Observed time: 1,08,44
